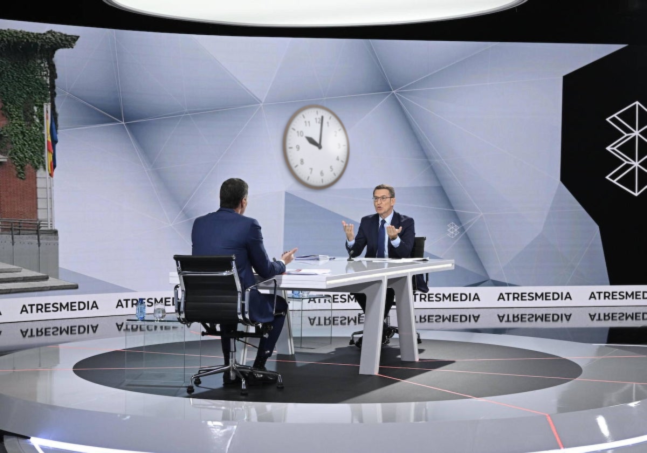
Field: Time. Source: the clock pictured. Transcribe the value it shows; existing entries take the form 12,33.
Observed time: 10,02
